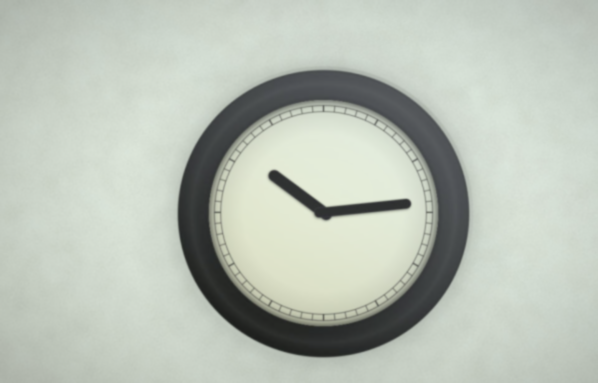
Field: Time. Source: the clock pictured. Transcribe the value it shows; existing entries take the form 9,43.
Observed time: 10,14
